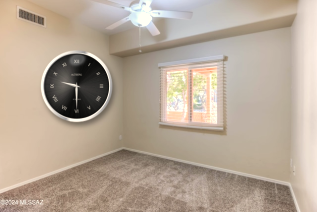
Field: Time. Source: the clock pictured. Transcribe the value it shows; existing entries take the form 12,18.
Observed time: 9,30
